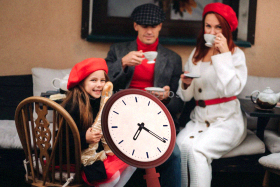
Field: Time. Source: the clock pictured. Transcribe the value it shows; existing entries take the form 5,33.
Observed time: 7,21
